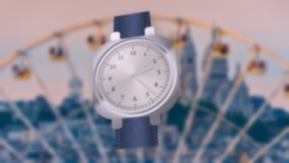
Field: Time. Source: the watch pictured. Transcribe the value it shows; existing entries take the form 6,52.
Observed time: 2,23
